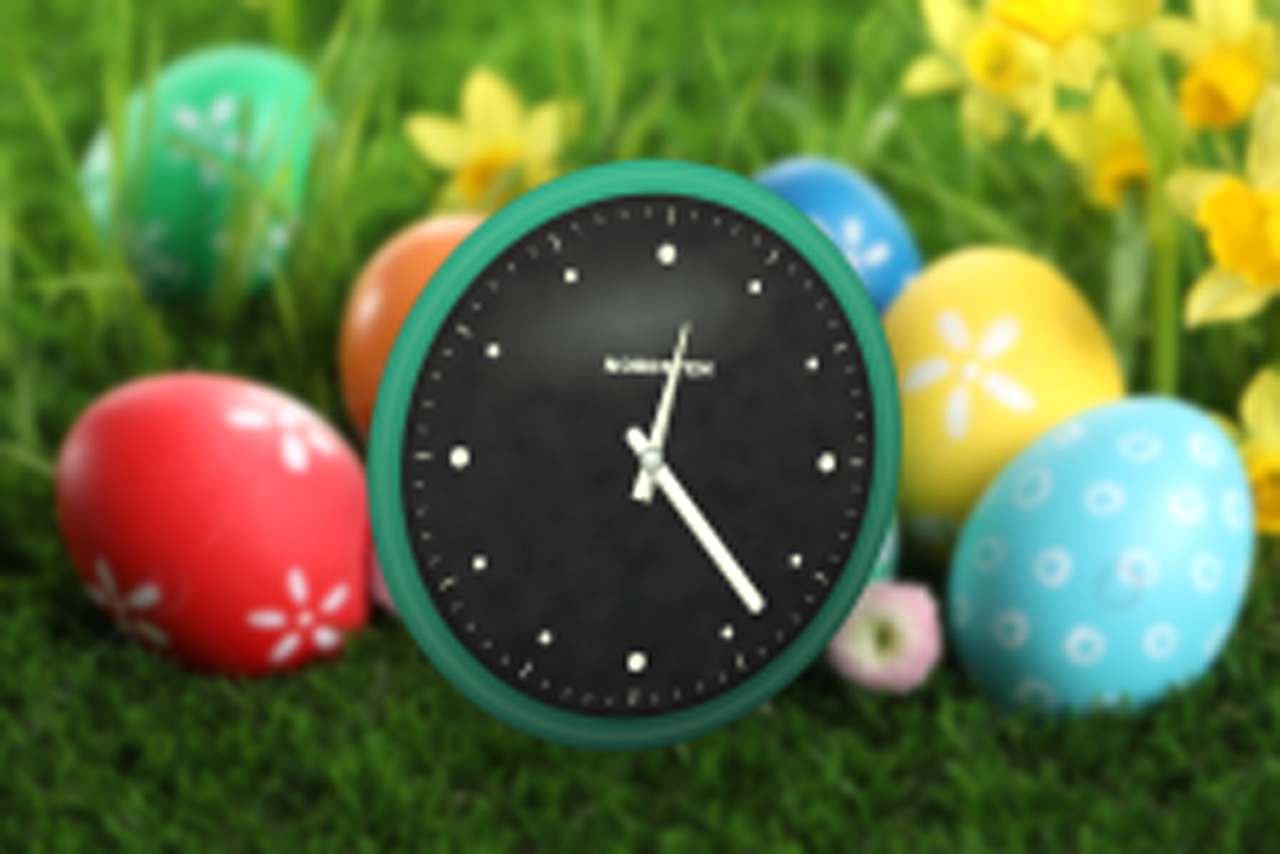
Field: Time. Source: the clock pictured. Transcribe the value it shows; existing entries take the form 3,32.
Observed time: 12,23
